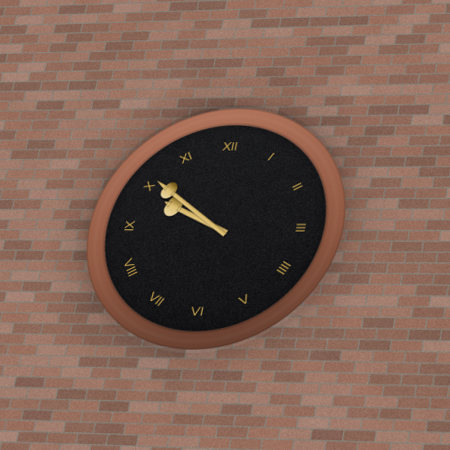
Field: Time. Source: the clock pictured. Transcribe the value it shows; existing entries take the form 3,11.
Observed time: 9,51
